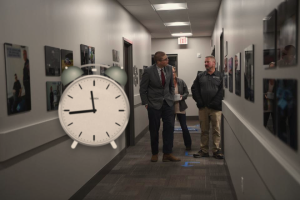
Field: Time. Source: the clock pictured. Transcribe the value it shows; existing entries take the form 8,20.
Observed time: 11,44
